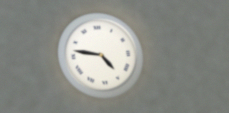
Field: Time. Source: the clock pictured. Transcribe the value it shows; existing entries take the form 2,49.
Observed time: 4,47
